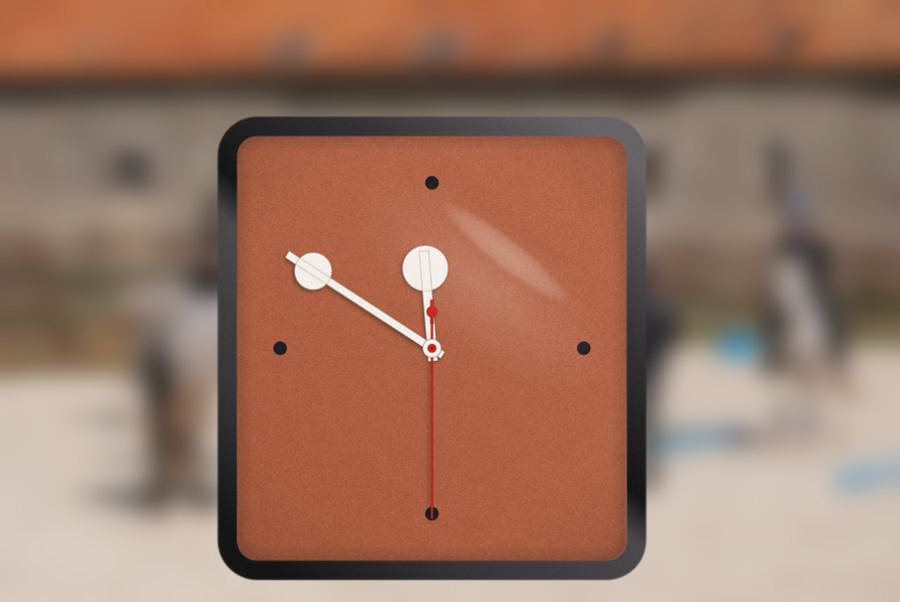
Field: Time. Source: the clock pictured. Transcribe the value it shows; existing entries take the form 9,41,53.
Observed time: 11,50,30
